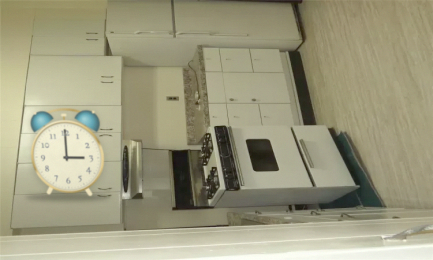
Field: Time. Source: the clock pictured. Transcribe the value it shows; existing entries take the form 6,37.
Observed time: 3,00
